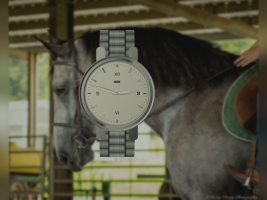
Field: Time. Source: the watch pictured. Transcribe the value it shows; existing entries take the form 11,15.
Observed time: 2,48
